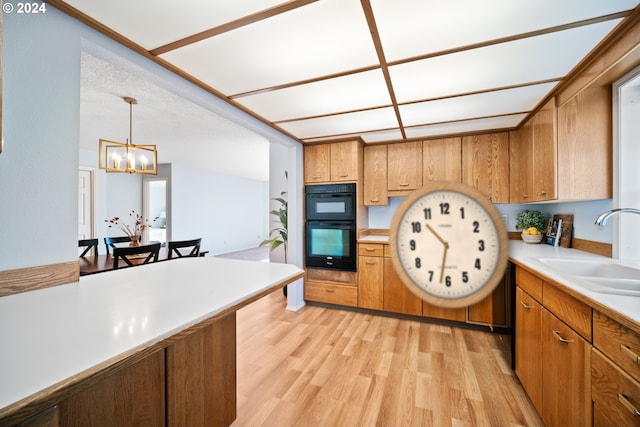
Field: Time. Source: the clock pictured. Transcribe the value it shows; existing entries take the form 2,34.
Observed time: 10,32
